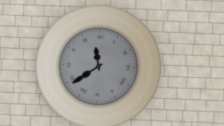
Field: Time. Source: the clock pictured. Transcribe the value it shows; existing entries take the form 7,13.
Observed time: 11,39
